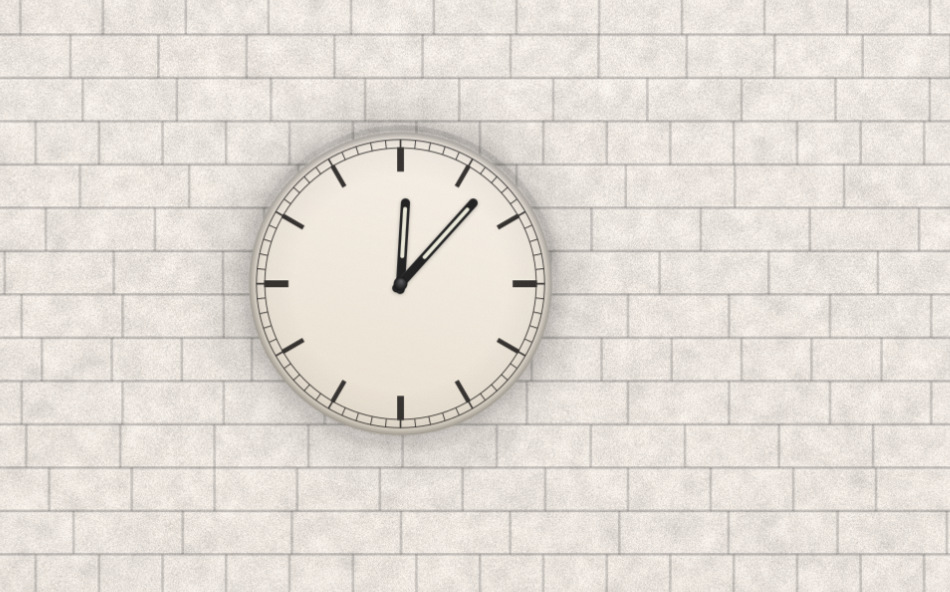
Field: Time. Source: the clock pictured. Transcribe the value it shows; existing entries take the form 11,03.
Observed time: 12,07
